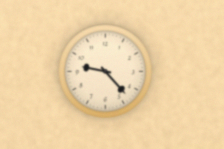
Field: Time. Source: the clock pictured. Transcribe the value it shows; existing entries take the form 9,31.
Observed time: 9,23
